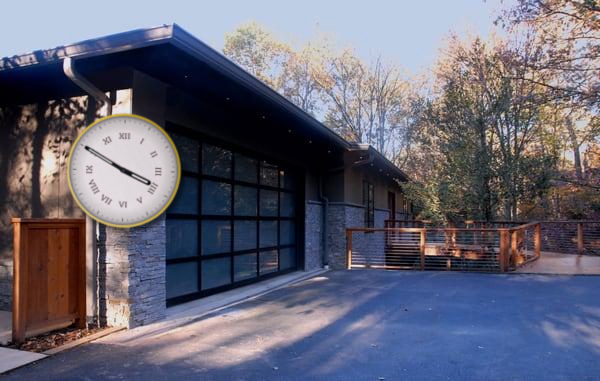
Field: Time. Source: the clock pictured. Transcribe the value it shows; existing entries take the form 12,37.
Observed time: 3,50
